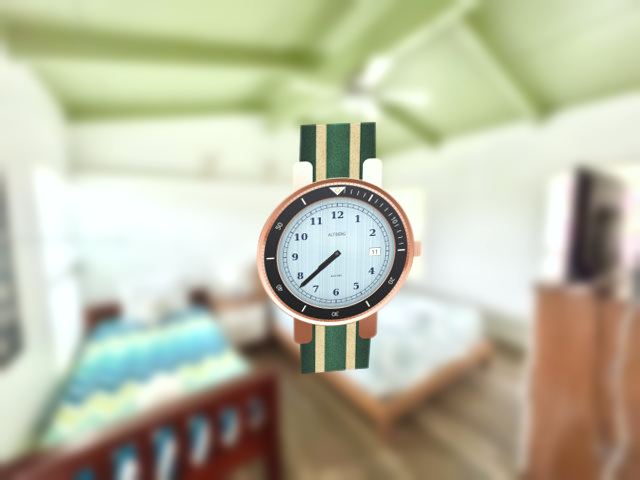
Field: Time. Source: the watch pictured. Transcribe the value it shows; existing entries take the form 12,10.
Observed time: 7,38
